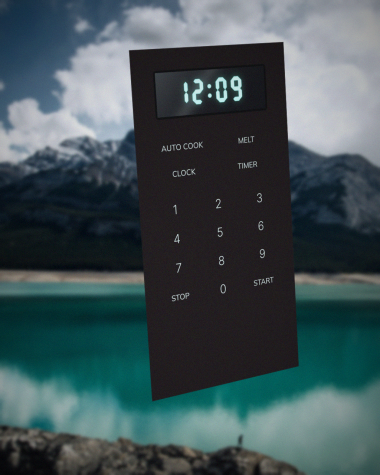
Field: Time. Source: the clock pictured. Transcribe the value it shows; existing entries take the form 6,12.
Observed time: 12,09
